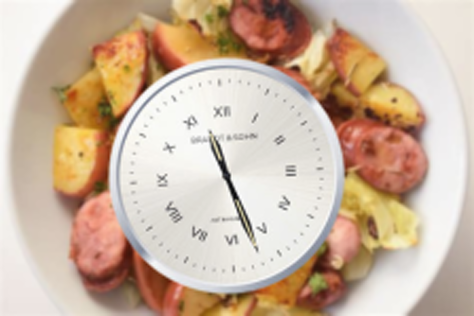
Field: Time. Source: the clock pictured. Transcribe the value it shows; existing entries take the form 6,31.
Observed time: 11,27
